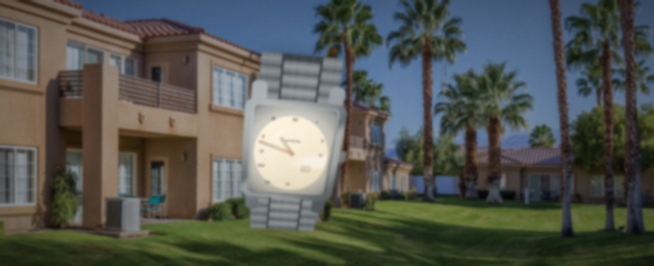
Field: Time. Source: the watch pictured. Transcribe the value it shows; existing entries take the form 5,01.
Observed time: 10,48
